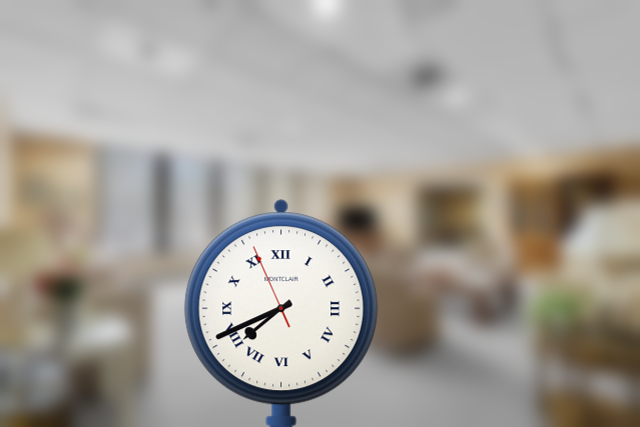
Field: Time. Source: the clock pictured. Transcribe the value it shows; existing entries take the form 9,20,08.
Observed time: 7,40,56
